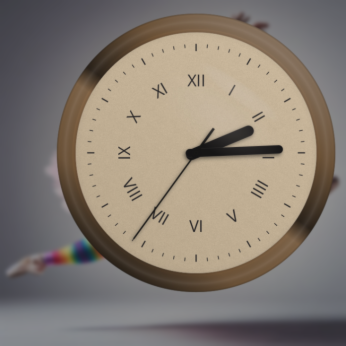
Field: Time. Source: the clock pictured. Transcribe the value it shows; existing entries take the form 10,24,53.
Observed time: 2,14,36
